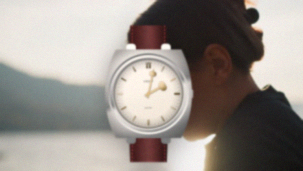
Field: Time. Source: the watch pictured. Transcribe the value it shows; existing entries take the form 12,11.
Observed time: 2,02
